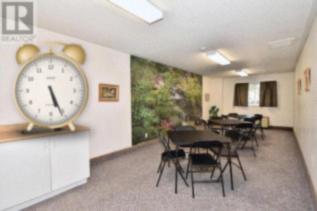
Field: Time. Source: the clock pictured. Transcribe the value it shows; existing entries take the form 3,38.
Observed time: 5,26
